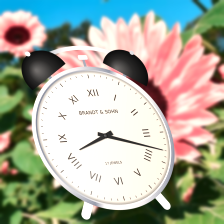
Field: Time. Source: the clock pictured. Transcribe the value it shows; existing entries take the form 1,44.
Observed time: 8,18
